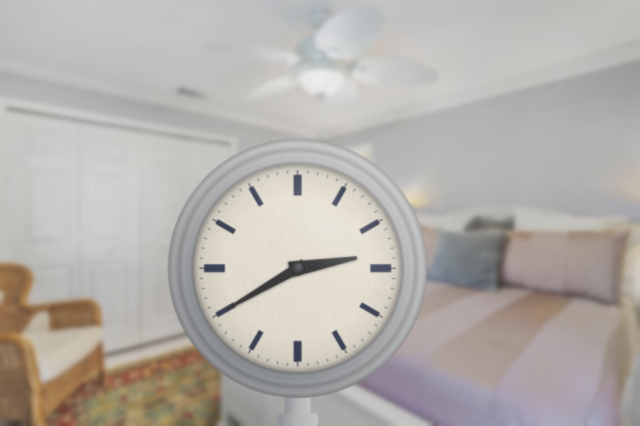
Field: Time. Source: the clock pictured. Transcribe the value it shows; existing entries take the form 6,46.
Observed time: 2,40
